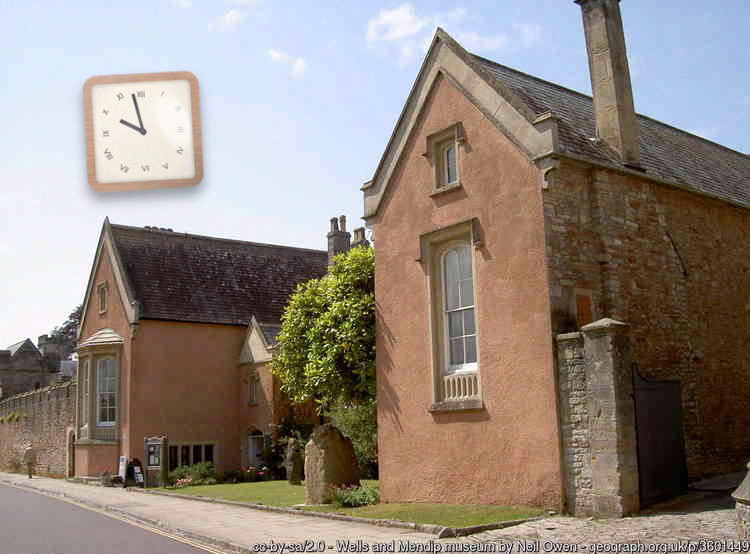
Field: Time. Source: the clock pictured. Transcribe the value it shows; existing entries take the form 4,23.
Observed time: 9,58
